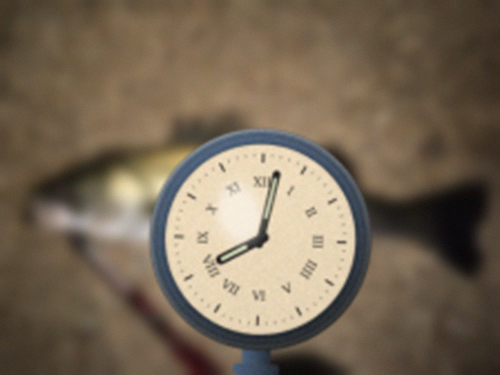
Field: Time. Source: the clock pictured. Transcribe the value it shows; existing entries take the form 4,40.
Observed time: 8,02
